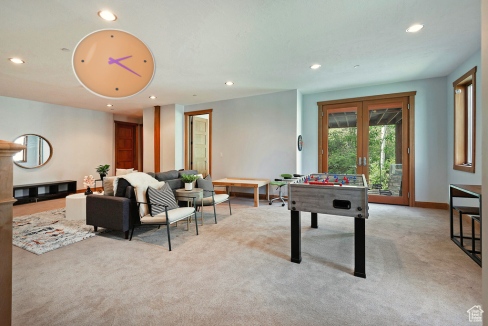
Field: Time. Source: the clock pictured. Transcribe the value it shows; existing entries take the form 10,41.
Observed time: 2,21
